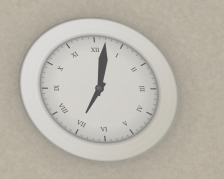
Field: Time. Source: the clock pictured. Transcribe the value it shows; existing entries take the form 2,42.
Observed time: 7,02
